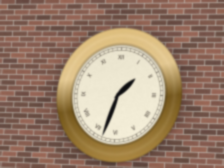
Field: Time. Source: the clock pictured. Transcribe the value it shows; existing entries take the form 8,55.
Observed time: 1,33
